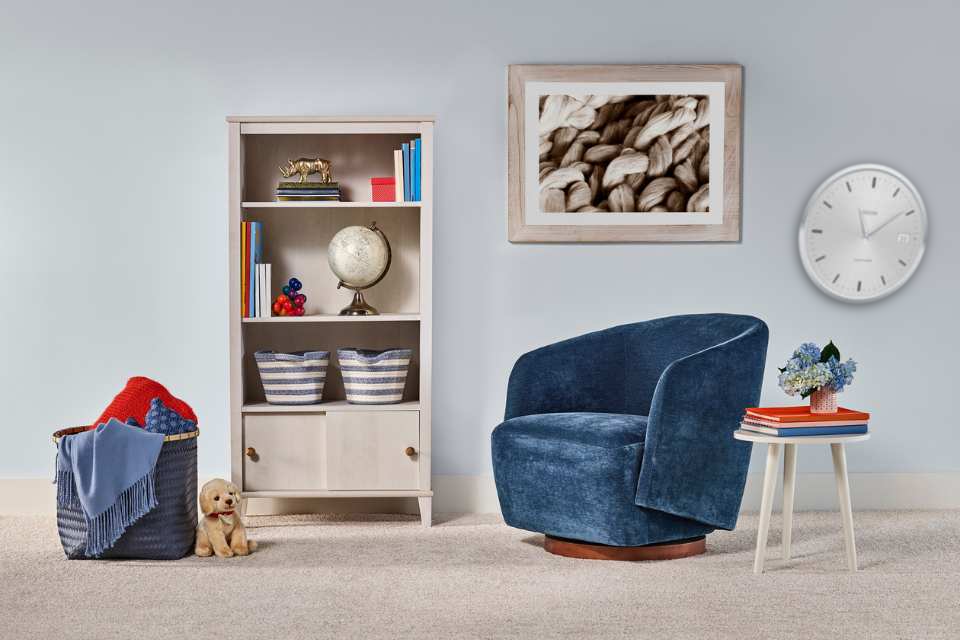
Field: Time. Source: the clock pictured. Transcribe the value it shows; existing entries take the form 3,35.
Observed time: 11,09
